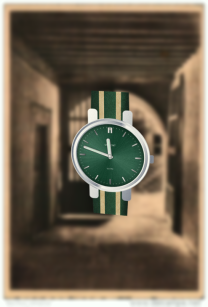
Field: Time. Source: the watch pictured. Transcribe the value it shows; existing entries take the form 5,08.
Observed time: 11,48
